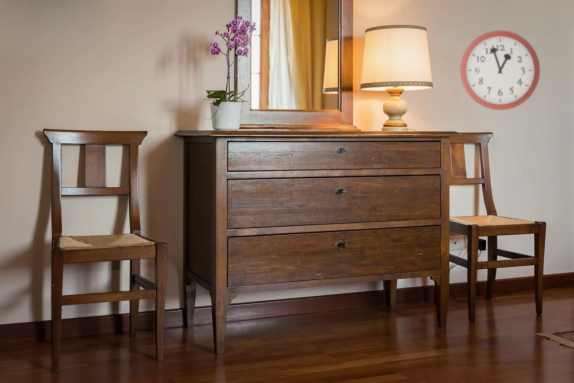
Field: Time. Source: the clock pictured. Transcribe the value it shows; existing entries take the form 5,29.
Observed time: 12,57
